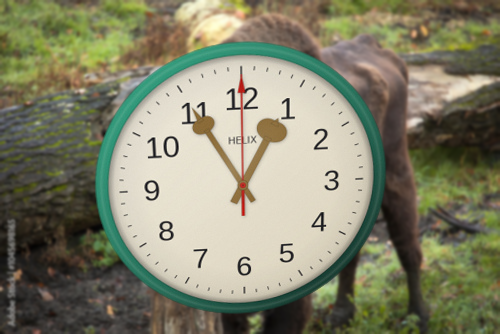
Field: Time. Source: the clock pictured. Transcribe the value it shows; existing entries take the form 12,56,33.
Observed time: 12,55,00
